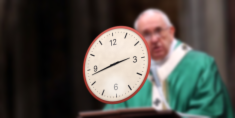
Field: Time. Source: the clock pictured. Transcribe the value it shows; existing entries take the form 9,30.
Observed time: 2,43
